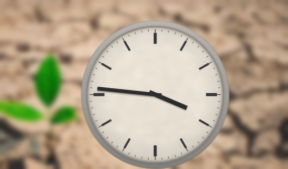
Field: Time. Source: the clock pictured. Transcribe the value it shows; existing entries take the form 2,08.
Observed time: 3,46
